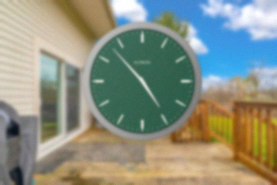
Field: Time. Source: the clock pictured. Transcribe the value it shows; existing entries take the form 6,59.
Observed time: 4,53
